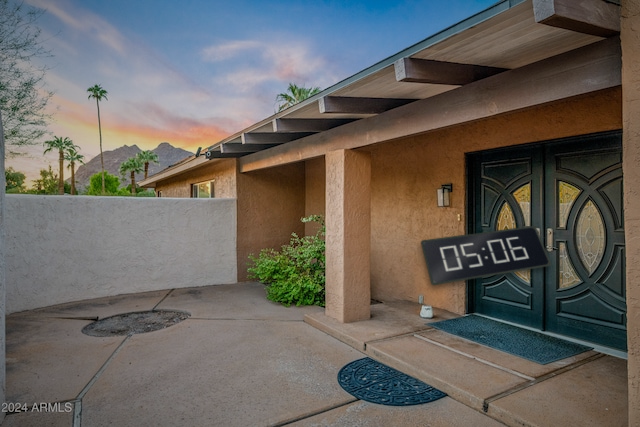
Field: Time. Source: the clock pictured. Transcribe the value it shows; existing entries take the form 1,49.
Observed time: 5,06
